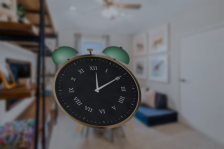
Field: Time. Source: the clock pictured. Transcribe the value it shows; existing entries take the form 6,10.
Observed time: 12,10
